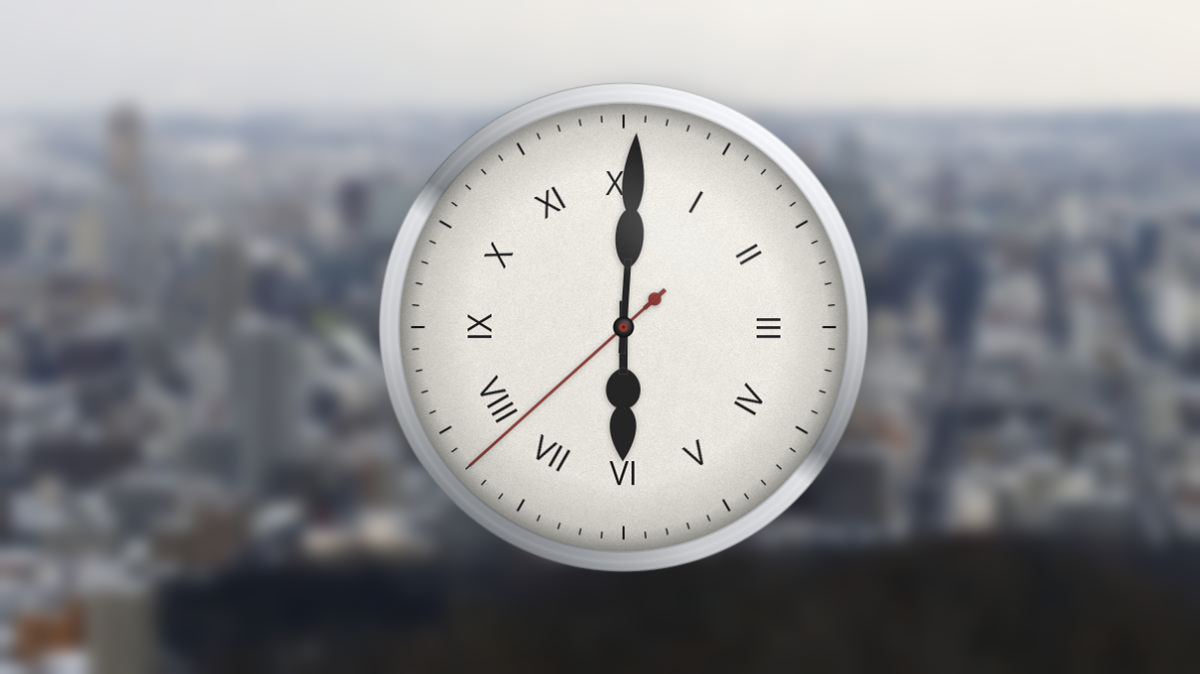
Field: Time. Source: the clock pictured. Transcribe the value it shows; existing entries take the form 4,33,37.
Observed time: 6,00,38
